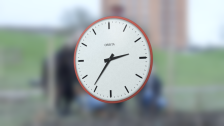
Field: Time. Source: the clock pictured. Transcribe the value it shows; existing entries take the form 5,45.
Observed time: 2,36
